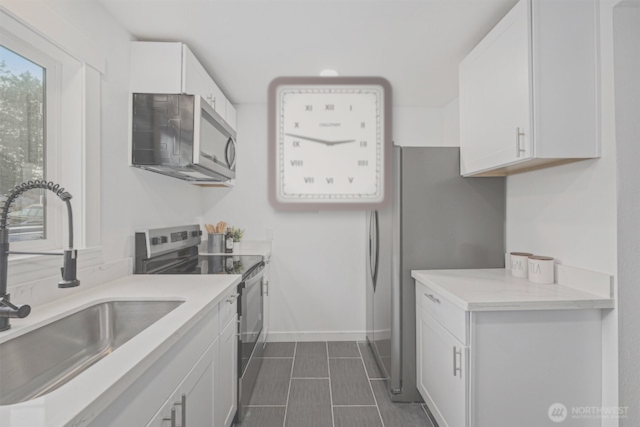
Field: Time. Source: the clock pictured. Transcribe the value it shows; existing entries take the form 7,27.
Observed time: 2,47
